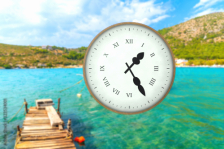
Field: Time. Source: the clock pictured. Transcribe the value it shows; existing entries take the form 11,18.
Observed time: 1,25
